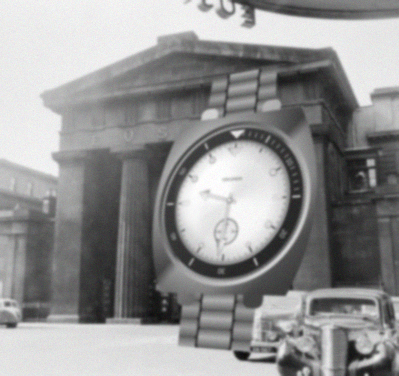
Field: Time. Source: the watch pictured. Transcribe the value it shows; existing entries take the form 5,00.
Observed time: 9,31
